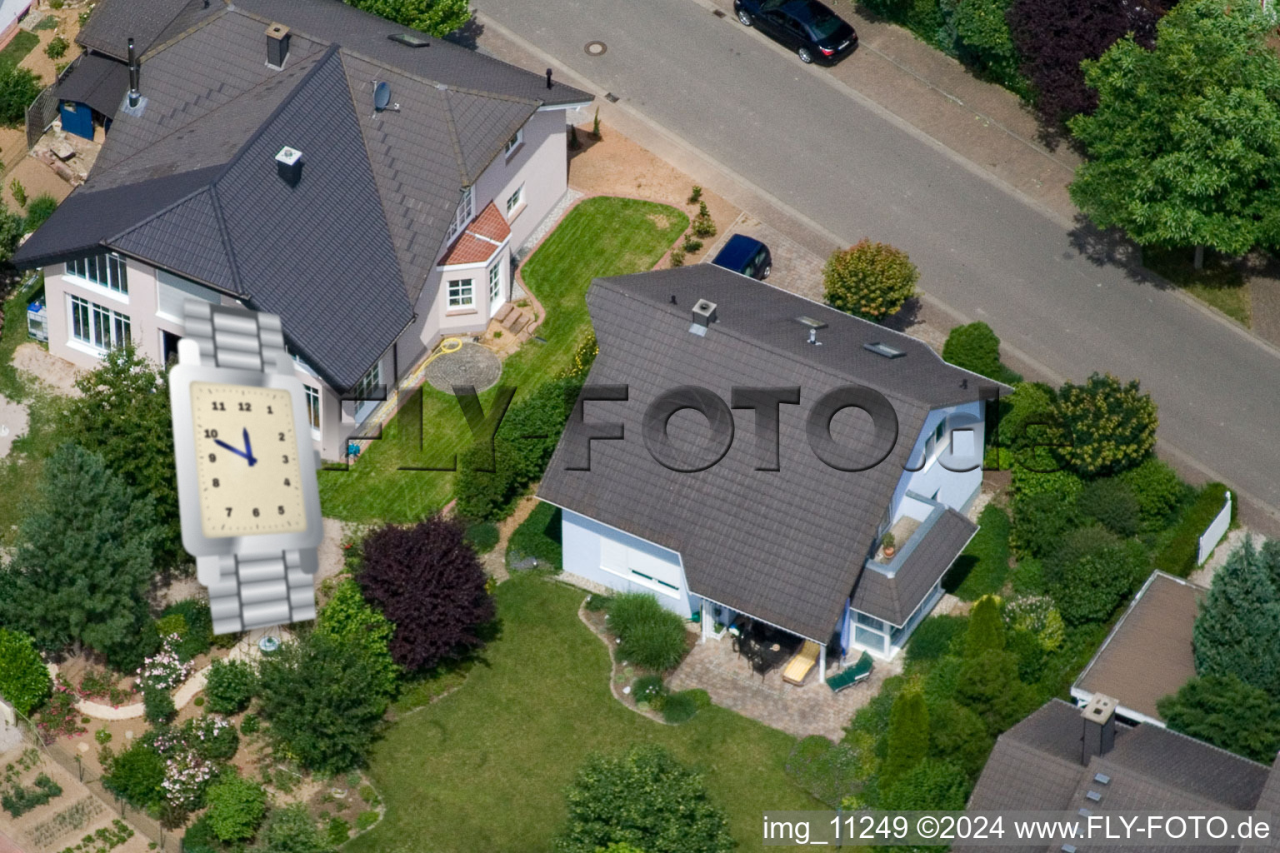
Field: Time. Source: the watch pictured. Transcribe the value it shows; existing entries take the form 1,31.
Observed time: 11,49
